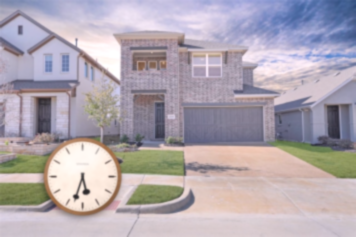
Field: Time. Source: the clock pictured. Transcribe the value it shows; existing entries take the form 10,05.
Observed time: 5,33
